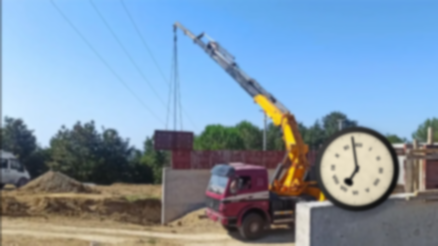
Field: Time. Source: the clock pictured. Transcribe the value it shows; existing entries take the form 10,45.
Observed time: 6,58
